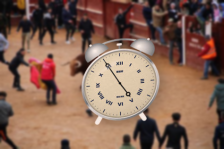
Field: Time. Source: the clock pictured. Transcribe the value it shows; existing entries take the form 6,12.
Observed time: 4,55
